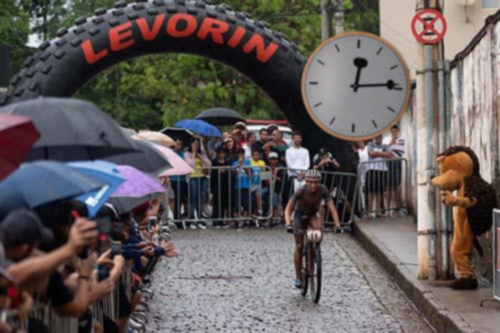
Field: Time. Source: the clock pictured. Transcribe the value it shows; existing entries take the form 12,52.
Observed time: 12,14
